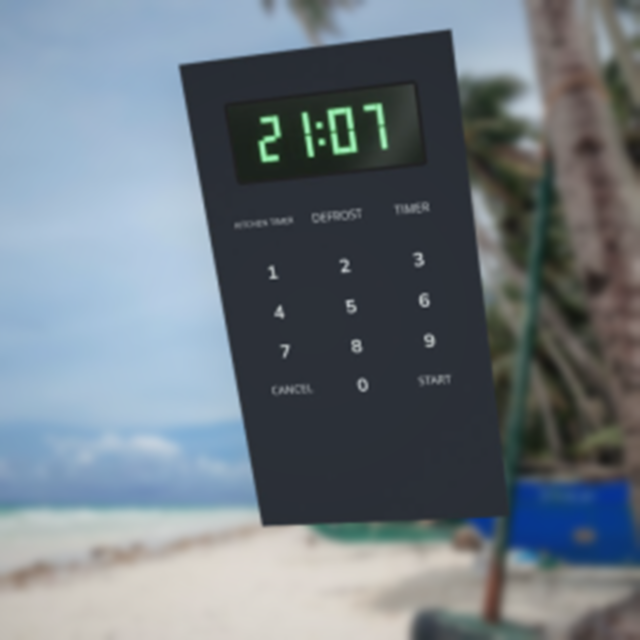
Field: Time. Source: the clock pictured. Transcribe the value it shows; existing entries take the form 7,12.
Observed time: 21,07
